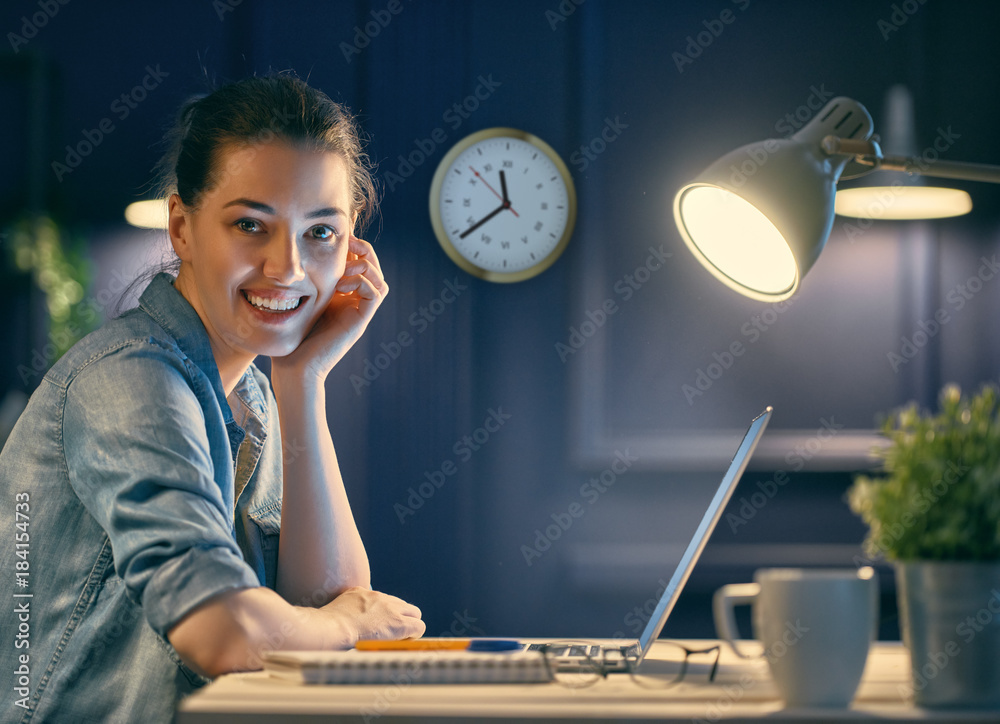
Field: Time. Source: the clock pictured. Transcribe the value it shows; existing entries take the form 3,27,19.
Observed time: 11,38,52
